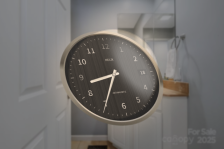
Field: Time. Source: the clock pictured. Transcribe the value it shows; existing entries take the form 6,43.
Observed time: 8,35
